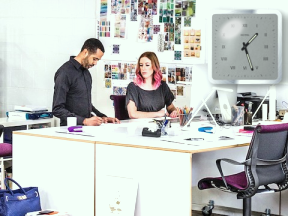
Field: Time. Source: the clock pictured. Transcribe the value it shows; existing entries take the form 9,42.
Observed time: 1,27
